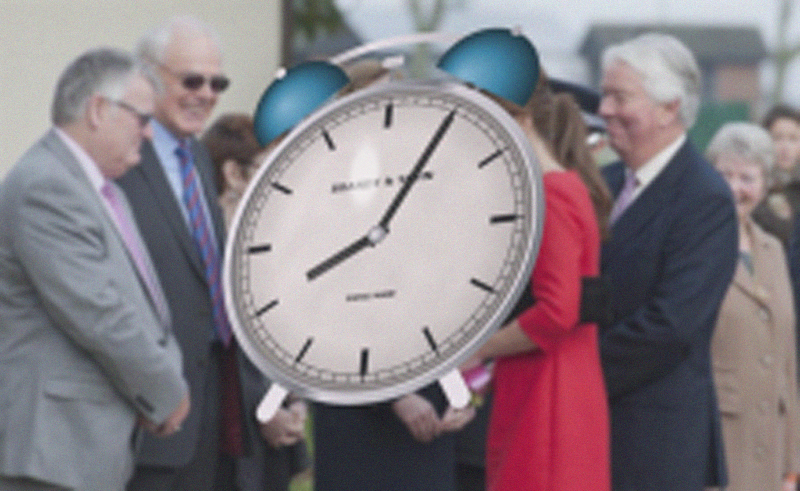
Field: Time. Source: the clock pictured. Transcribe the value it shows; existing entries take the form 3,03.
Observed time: 8,05
